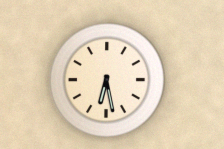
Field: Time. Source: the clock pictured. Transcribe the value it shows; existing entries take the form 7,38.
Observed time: 6,28
